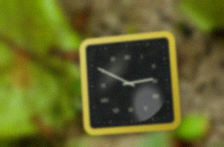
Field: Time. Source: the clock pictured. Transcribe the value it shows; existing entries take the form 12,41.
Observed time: 2,50
